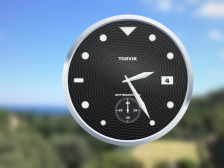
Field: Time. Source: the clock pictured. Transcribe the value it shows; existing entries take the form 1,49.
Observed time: 2,25
